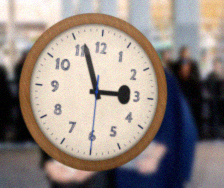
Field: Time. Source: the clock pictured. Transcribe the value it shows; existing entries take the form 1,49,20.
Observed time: 2,56,30
